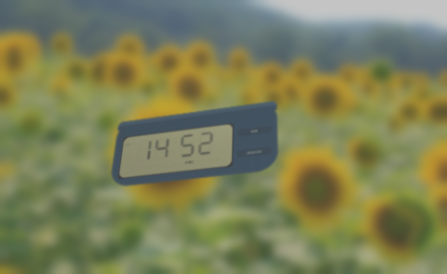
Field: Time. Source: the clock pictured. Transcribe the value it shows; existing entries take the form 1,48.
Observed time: 14,52
